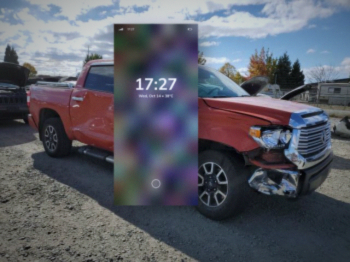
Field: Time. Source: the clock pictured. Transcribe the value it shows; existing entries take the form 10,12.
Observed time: 17,27
